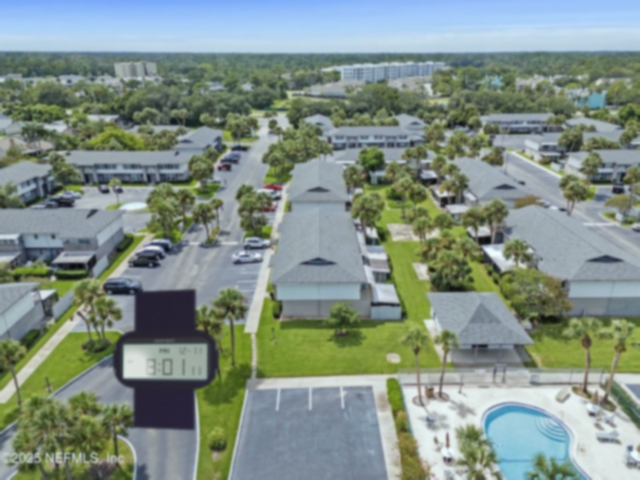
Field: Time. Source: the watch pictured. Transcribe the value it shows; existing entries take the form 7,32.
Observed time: 8,01
